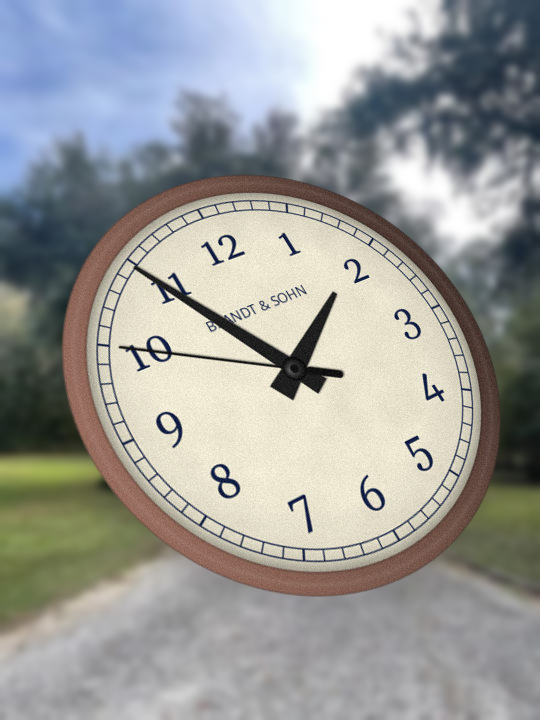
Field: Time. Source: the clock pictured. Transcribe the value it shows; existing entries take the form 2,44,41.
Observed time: 1,54,50
